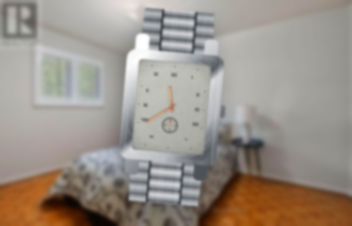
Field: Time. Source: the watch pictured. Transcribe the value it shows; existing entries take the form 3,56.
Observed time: 11,39
